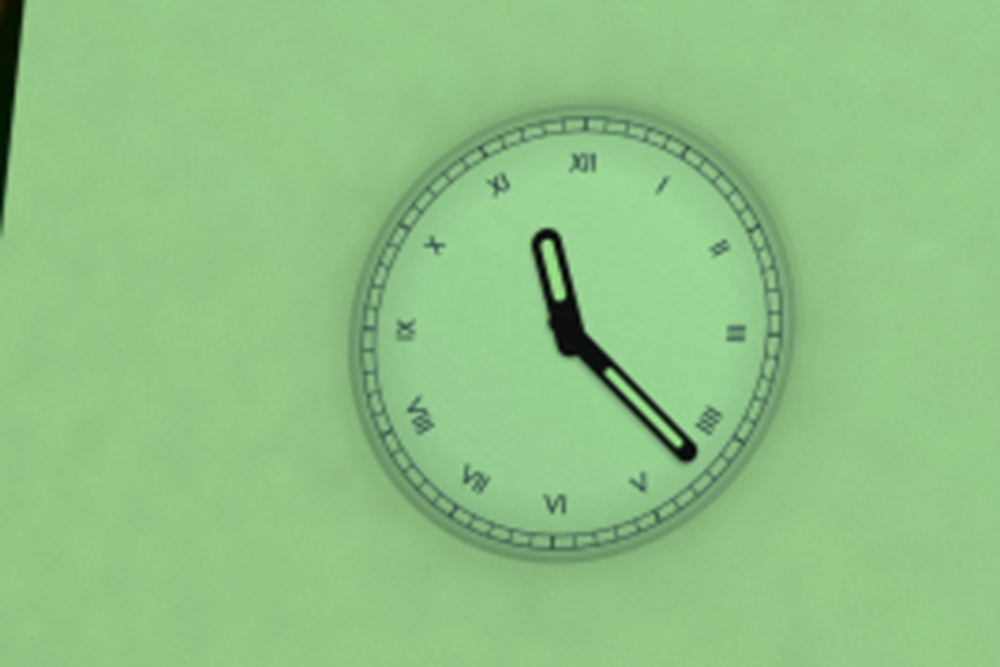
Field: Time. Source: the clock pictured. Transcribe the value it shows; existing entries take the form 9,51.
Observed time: 11,22
